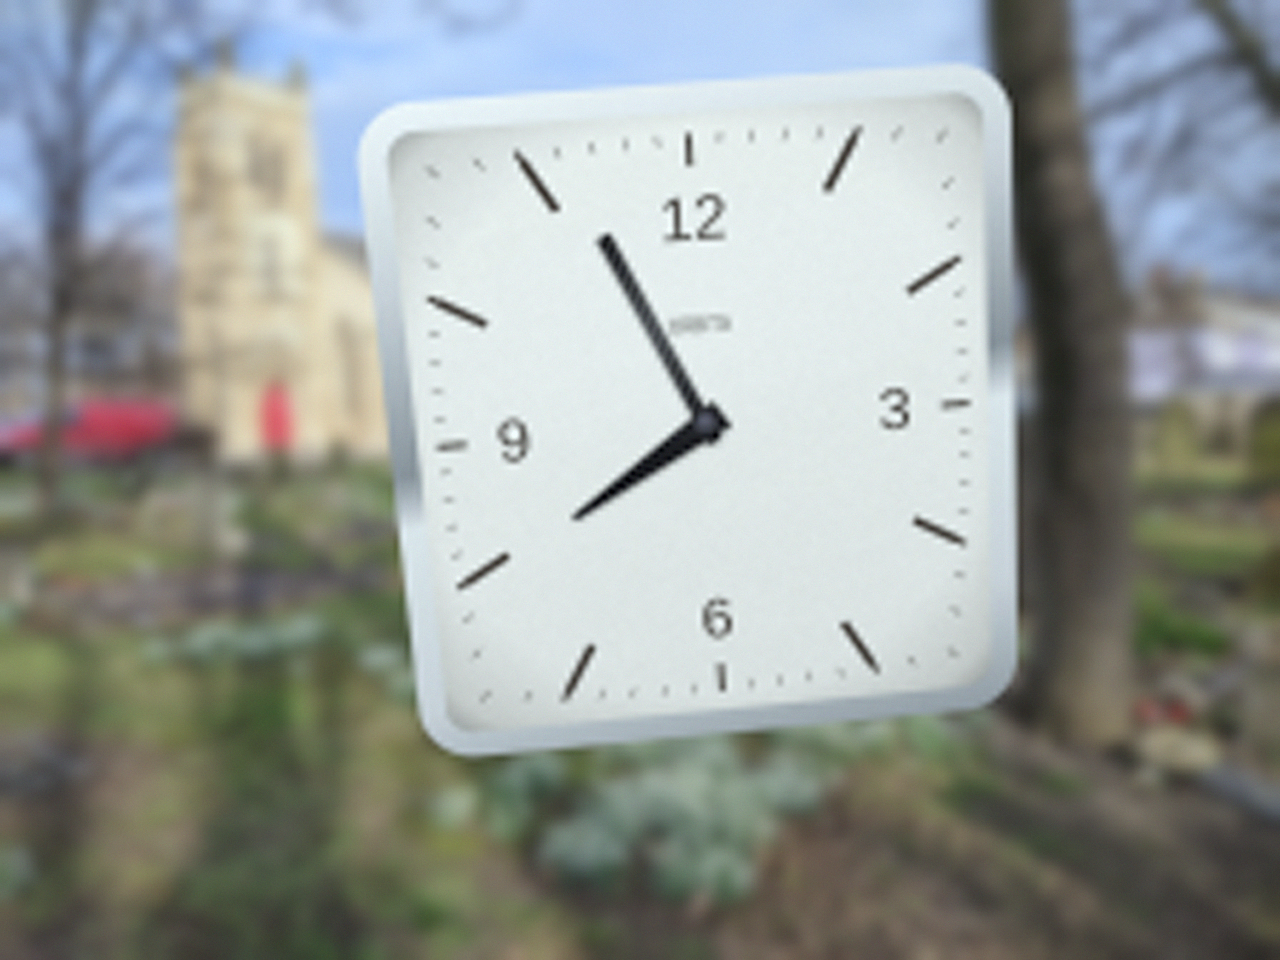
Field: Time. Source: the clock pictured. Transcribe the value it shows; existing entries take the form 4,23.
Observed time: 7,56
